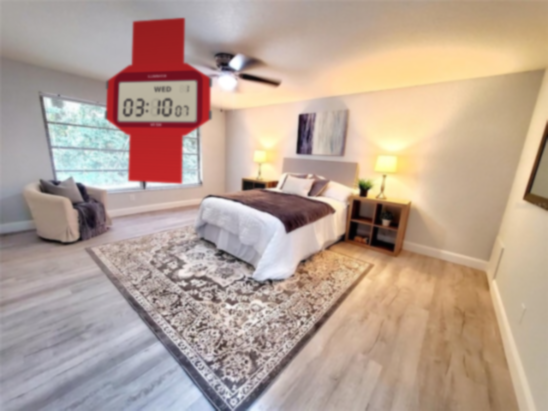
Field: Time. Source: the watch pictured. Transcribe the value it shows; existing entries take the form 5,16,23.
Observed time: 3,10,07
